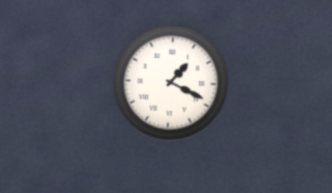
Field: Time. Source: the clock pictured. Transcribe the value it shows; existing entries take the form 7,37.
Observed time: 1,19
